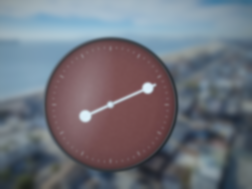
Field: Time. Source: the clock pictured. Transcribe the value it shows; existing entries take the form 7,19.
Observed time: 8,11
